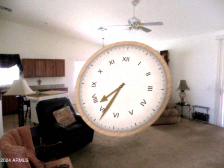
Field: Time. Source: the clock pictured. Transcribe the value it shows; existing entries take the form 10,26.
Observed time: 7,34
